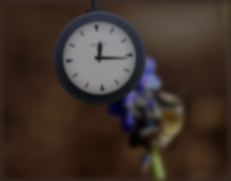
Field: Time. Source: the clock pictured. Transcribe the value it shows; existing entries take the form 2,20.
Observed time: 12,16
